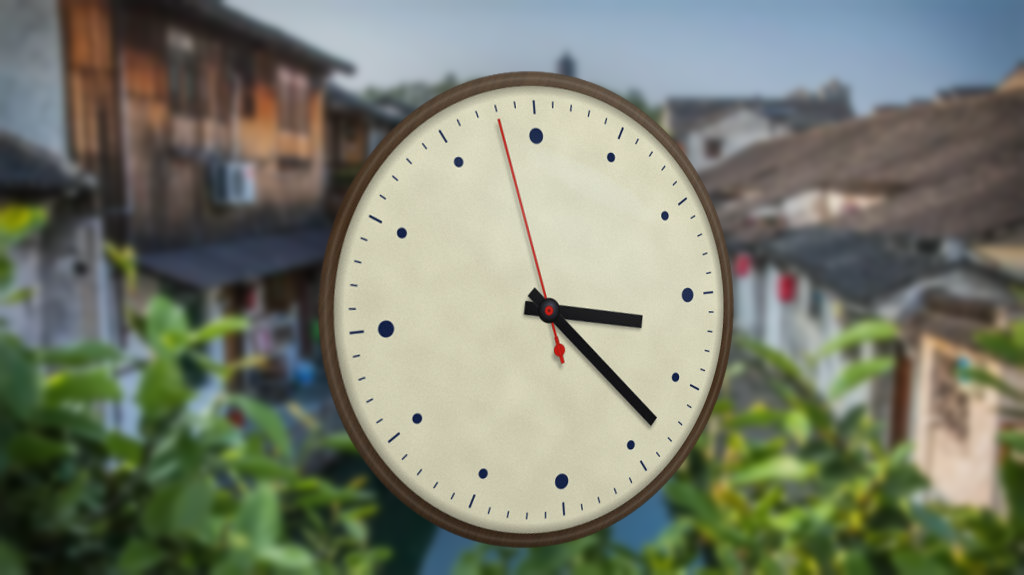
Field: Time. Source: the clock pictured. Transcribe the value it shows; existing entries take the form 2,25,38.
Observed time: 3,22,58
